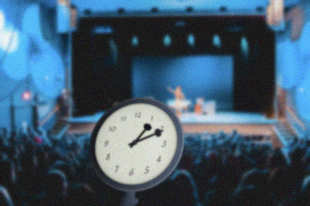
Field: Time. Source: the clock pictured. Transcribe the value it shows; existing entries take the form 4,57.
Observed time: 1,11
